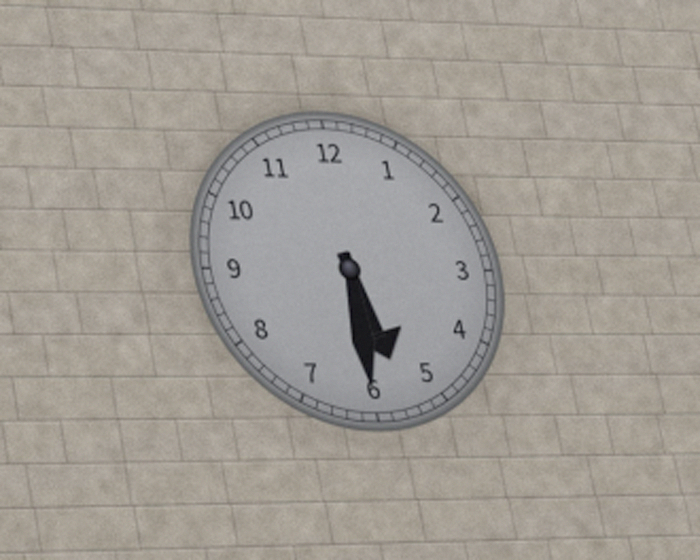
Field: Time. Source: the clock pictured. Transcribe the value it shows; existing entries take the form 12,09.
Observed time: 5,30
